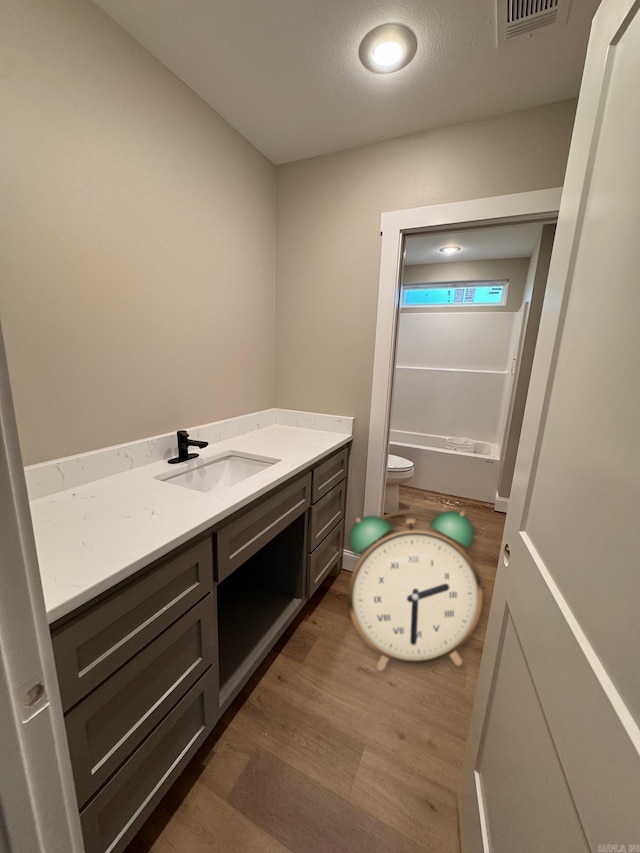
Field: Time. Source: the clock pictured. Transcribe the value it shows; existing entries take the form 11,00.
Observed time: 2,31
